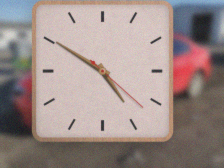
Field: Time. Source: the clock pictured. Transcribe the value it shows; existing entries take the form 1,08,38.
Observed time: 4,50,22
